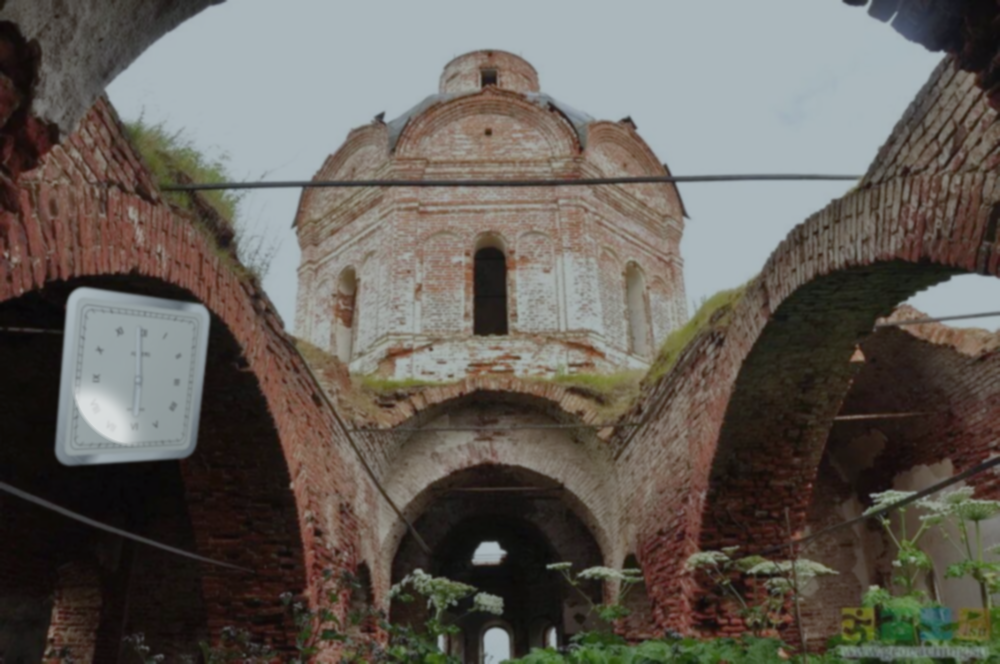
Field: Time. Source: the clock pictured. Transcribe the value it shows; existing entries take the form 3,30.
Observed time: 5,59
